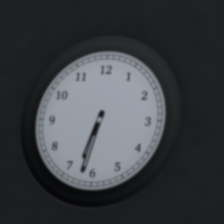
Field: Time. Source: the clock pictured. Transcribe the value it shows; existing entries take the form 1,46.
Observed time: 6,32
